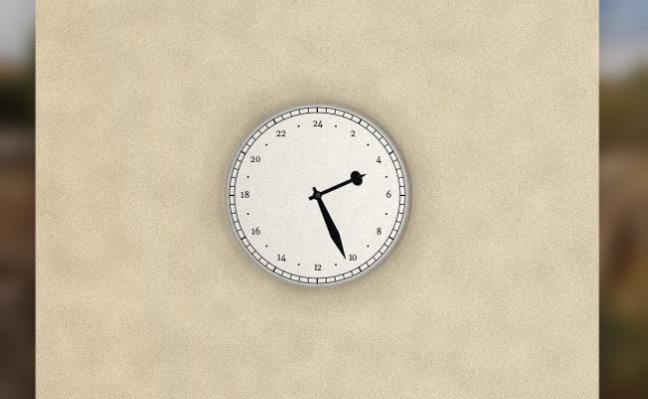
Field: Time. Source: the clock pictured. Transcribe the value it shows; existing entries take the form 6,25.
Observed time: 4,26
